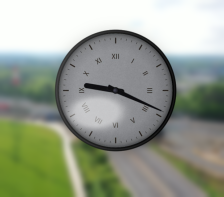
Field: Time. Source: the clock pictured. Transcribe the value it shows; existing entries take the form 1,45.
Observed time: 9,19
